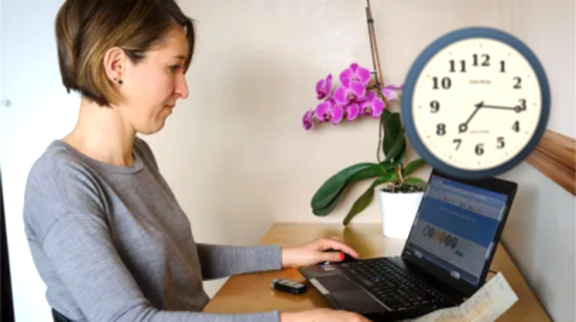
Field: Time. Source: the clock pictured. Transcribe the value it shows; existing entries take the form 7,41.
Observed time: 7,16
